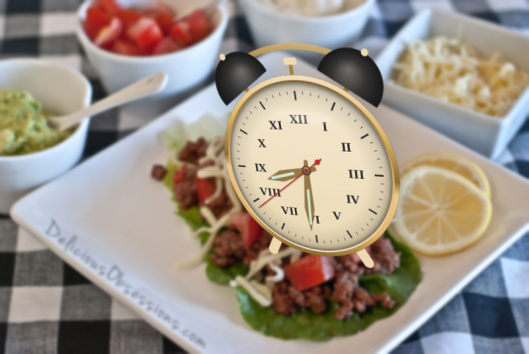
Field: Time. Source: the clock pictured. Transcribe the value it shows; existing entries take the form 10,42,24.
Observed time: 8,30,39
